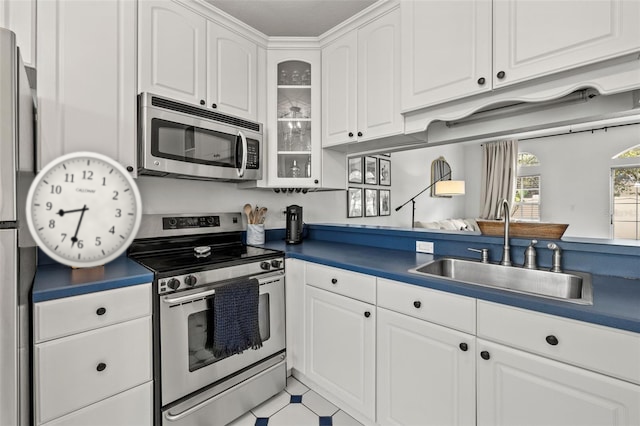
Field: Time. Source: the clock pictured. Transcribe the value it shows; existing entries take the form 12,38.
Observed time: 8,32
